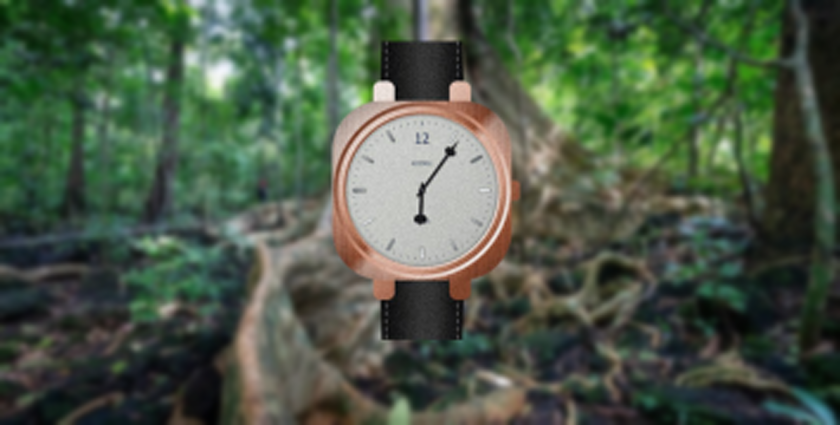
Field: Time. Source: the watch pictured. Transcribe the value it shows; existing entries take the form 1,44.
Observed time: 6,06
